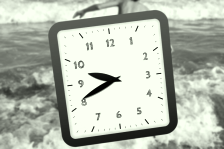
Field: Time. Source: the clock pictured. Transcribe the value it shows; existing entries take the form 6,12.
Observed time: 9,41
